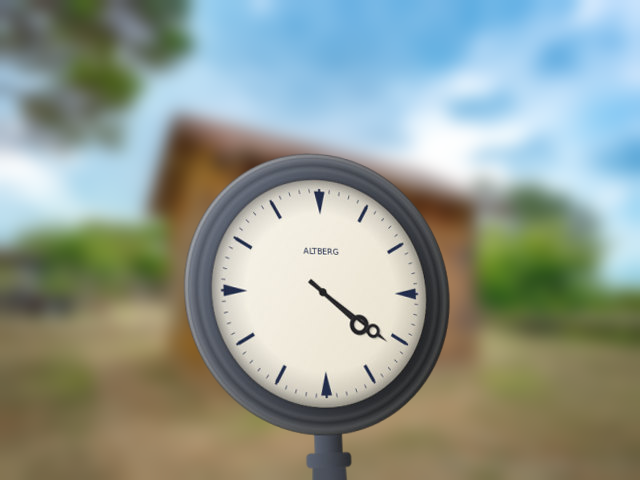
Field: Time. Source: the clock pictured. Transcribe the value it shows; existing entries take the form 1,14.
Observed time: 4,21
